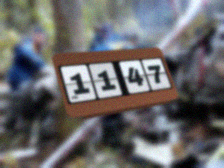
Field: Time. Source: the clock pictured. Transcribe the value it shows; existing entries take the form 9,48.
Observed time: 11,47
